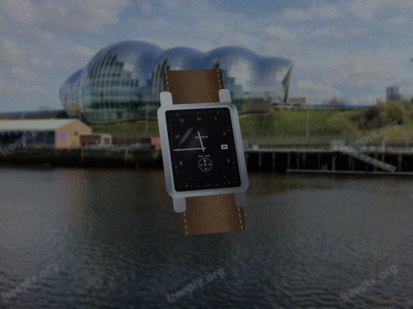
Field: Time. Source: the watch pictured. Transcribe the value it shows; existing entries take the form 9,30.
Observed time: 11,45
